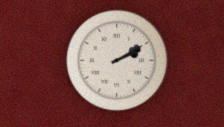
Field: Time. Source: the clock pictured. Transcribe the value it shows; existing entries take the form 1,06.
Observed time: 2,10
